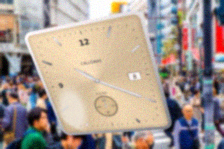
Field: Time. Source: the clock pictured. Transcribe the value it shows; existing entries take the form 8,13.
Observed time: 10,20
